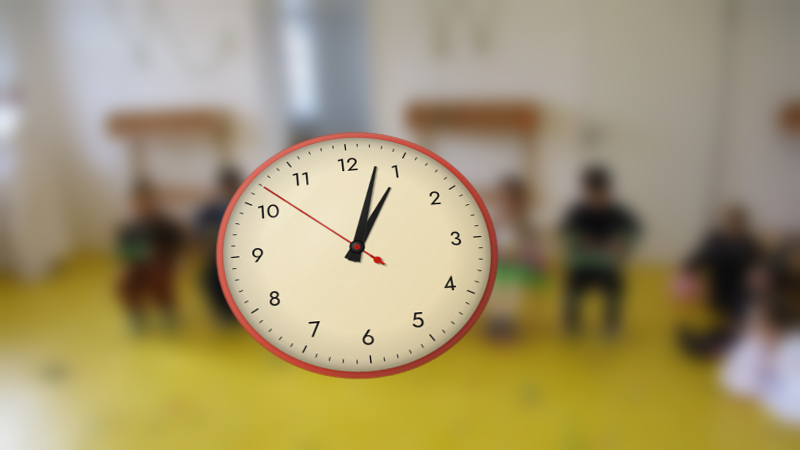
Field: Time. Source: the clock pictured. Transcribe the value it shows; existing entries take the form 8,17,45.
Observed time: 1,02,52
